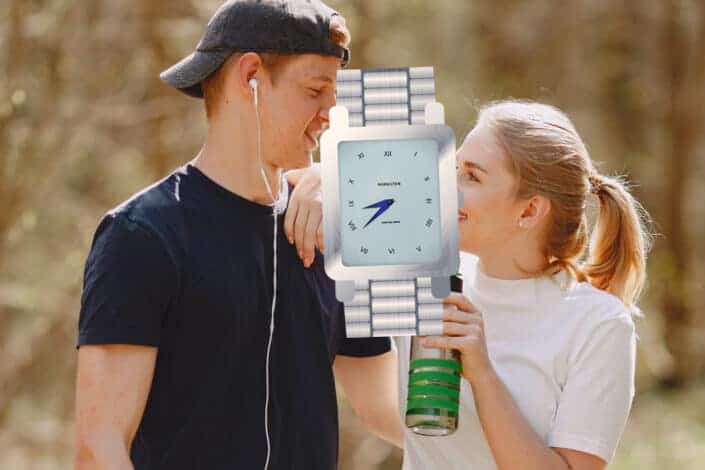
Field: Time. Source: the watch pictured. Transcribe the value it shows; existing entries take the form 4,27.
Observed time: 8,38
